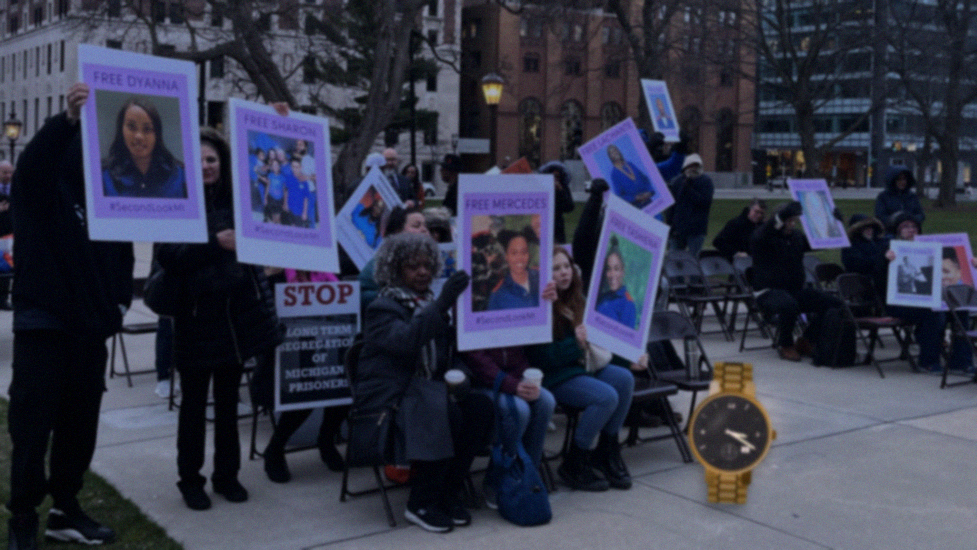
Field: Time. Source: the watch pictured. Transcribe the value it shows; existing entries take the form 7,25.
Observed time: 3,20
